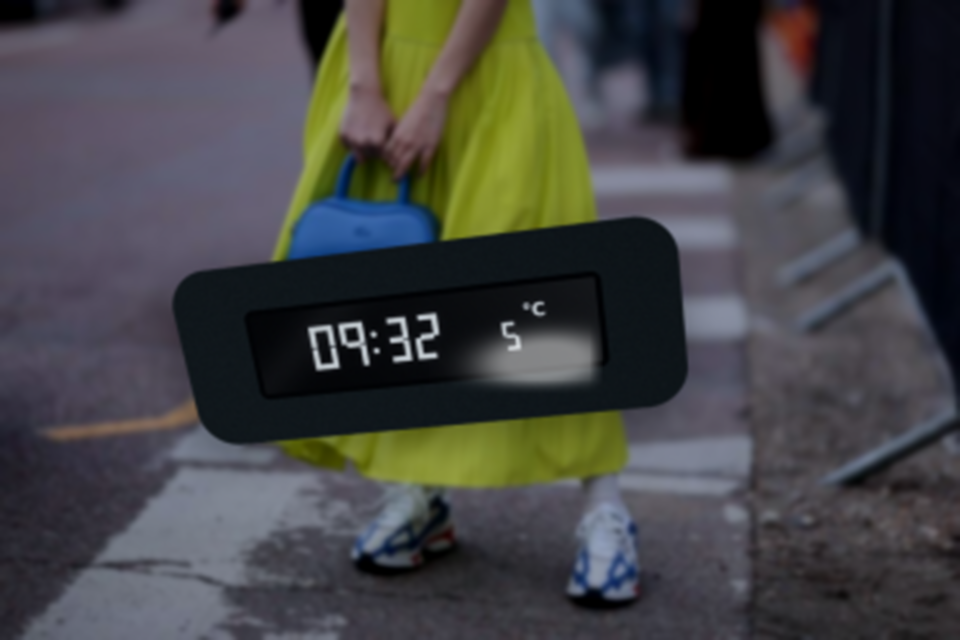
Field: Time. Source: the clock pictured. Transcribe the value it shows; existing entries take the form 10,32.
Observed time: 9,32
